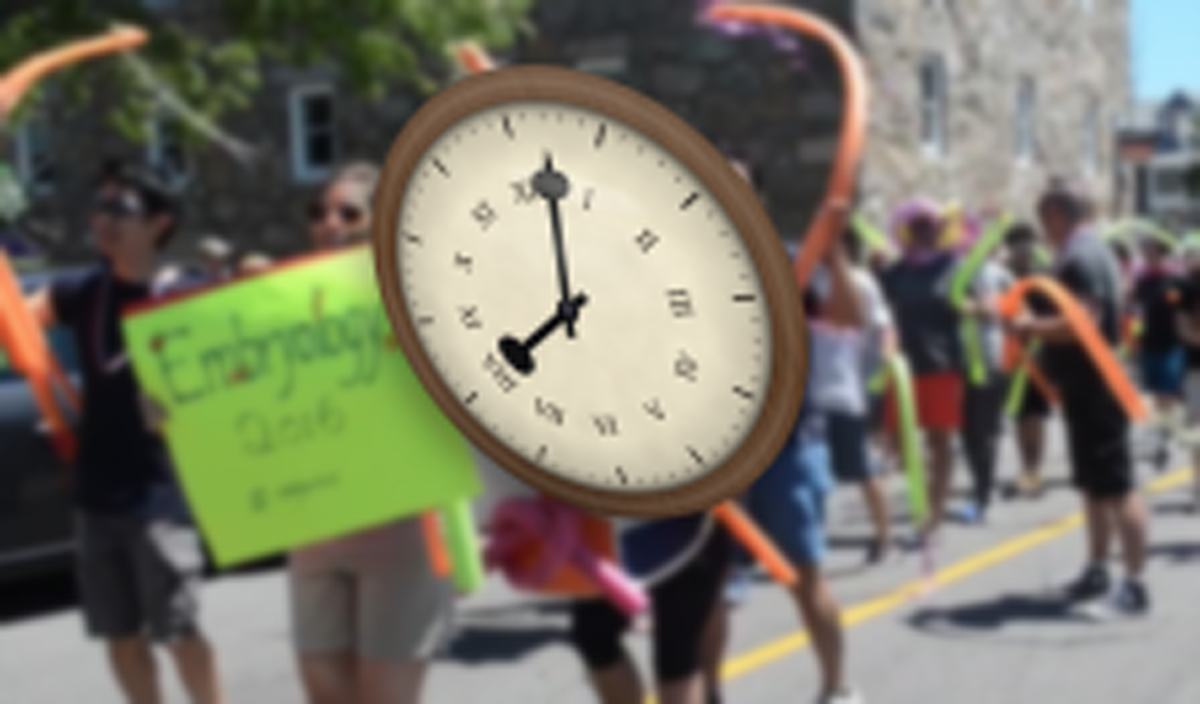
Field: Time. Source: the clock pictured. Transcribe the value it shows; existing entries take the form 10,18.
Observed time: 8,02
